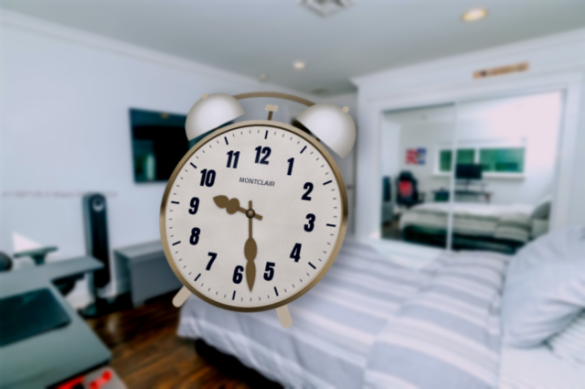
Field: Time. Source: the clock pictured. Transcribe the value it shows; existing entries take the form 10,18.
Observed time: 9,28
